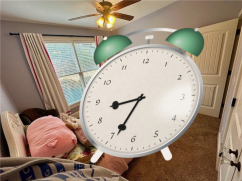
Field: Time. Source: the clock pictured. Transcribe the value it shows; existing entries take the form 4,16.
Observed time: 8,34
